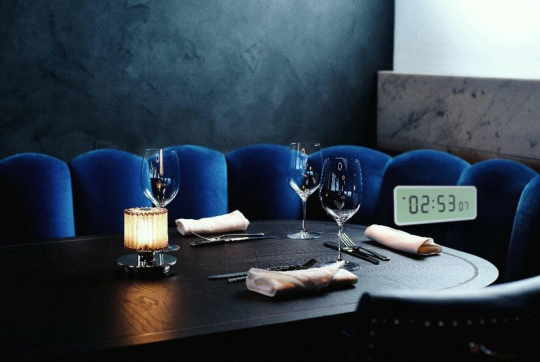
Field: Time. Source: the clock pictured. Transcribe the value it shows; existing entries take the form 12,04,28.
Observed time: 2,53,07
